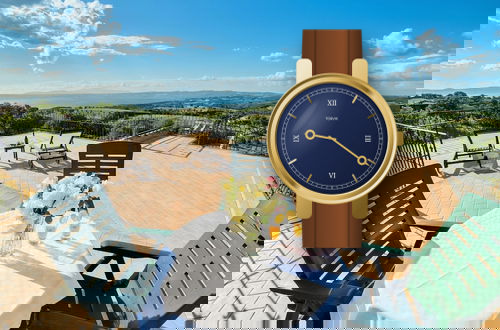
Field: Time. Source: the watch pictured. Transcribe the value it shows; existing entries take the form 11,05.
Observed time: 9,21
